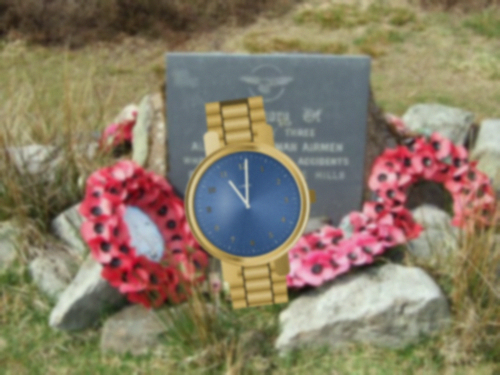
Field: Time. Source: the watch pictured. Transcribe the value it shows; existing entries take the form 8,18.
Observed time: 11,01
